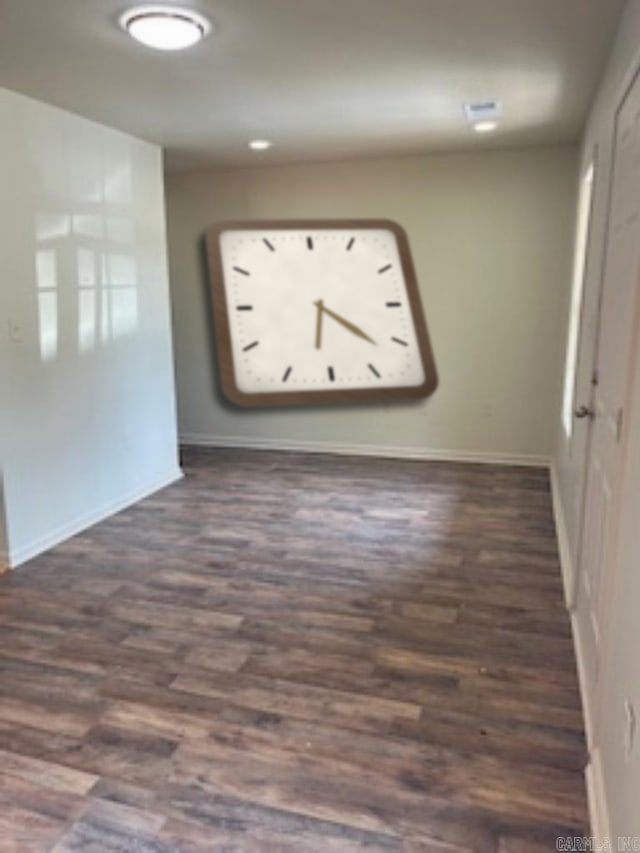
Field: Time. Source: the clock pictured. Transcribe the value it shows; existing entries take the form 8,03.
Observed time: 6,22
